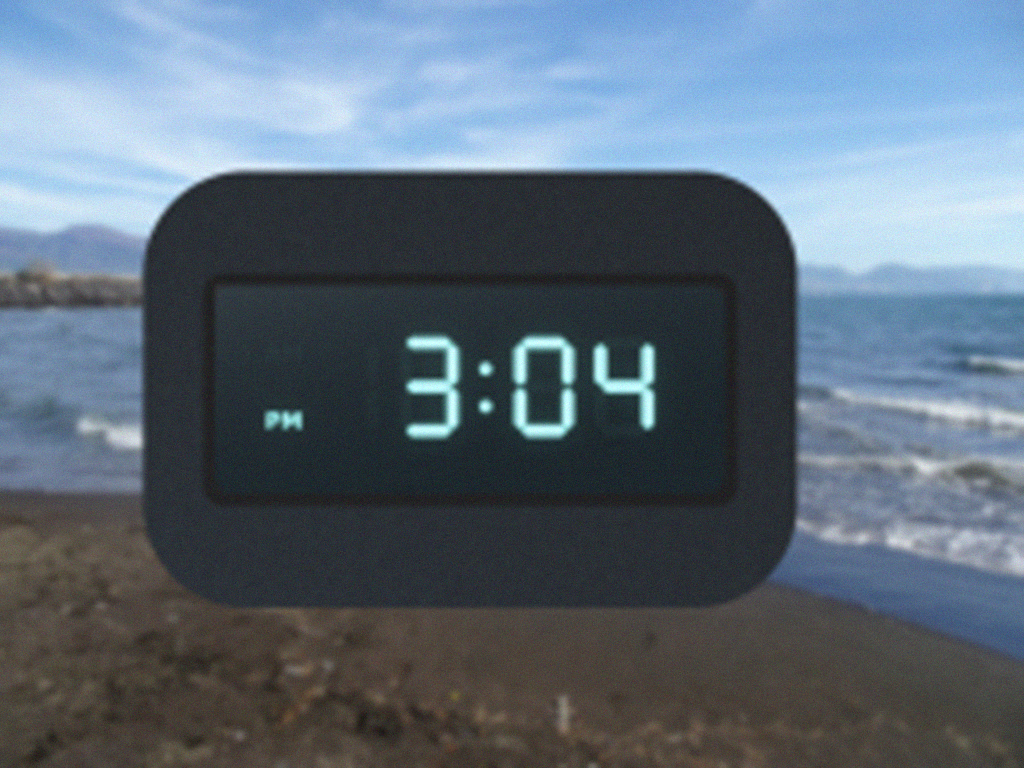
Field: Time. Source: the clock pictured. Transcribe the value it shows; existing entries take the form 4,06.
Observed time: 3,04
